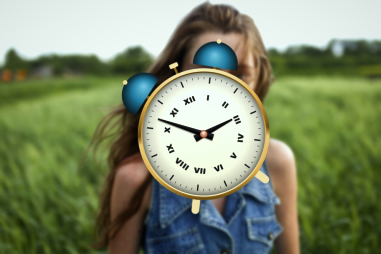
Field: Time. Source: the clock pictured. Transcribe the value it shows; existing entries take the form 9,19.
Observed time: 2,52
